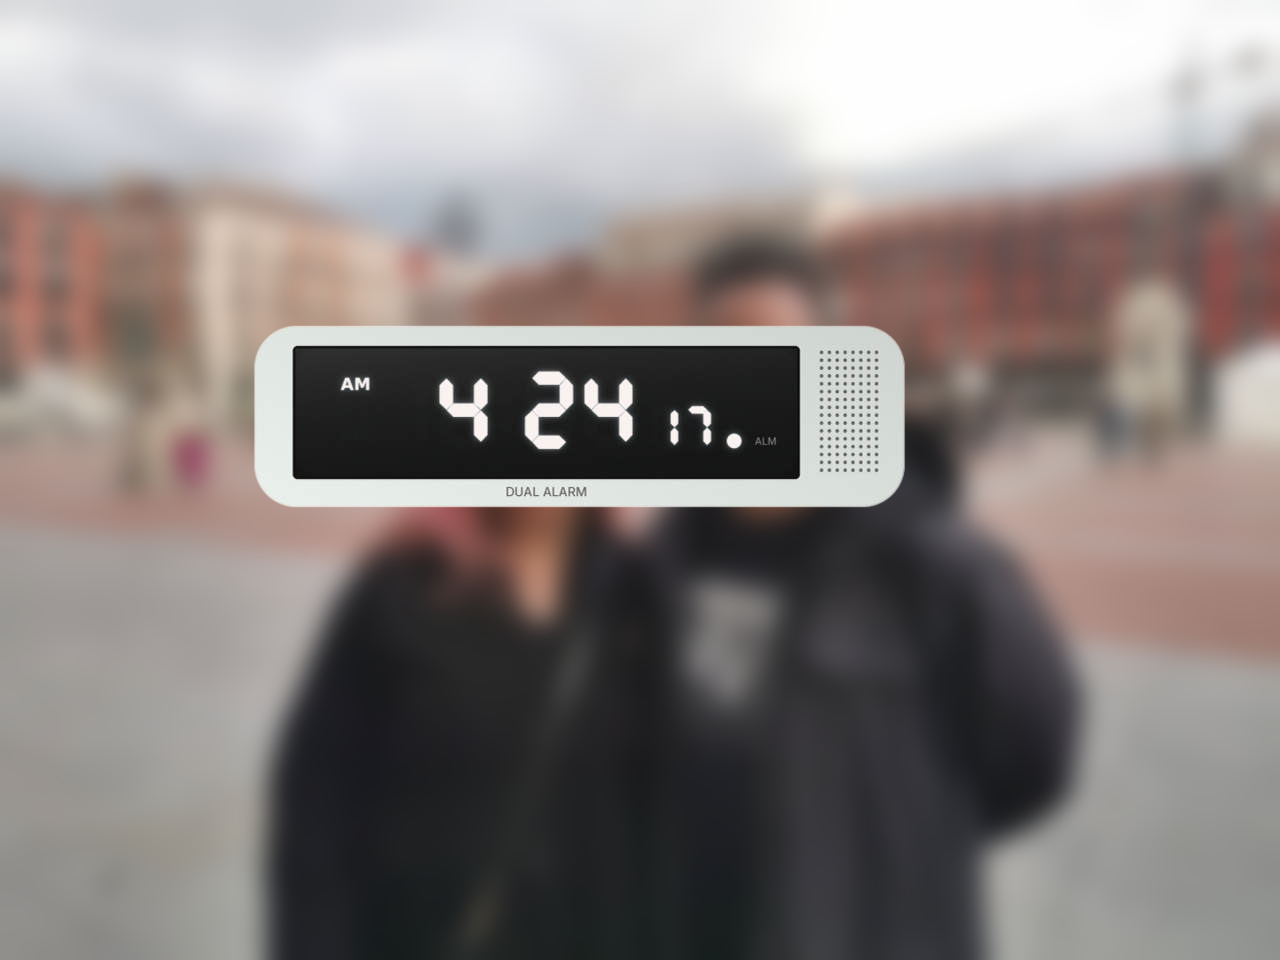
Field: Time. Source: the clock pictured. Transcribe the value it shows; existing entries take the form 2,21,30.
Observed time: 4,24,17
